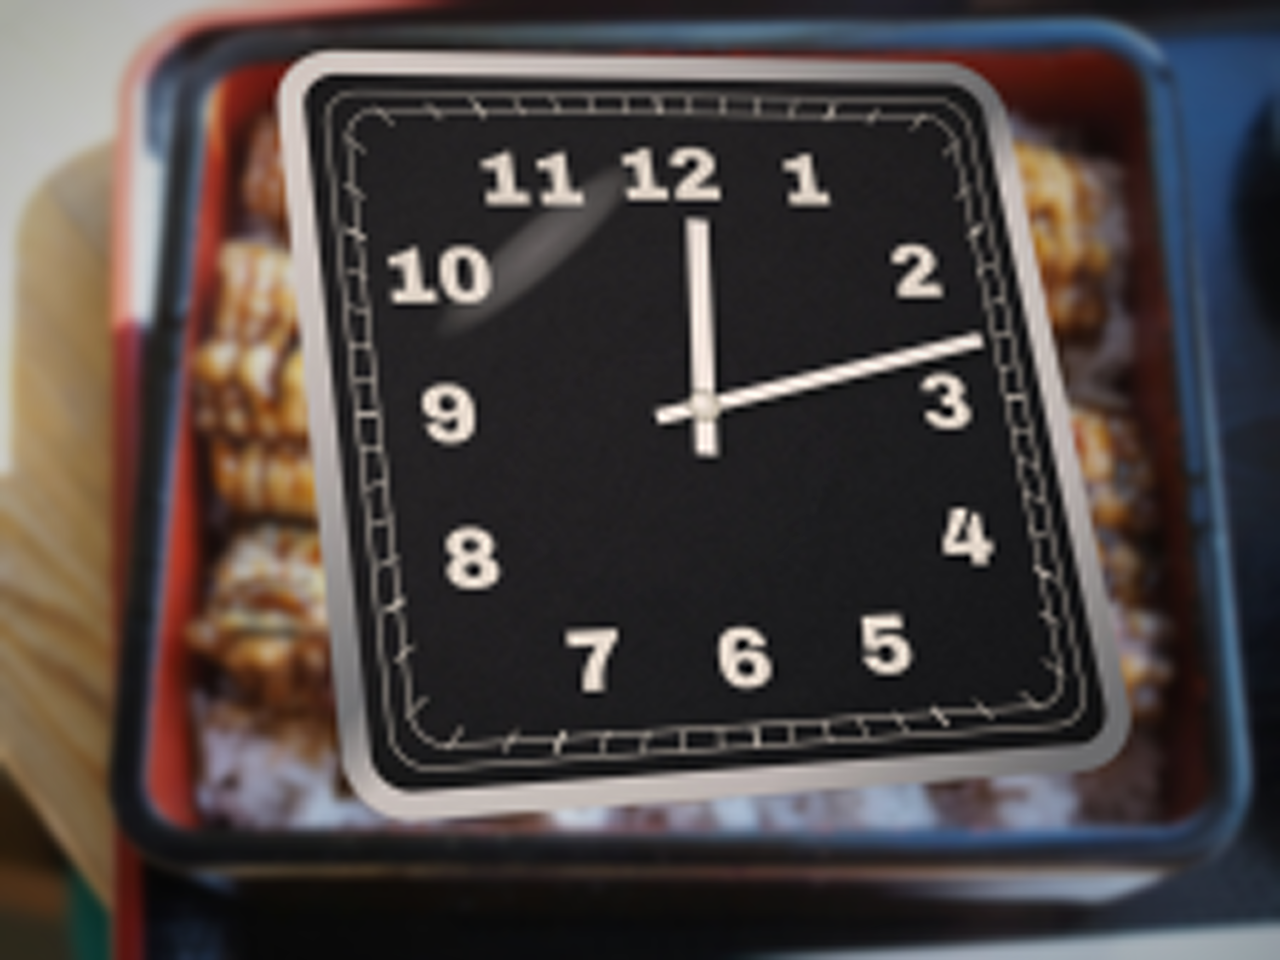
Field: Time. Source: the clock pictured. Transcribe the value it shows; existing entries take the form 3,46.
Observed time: 12,13
